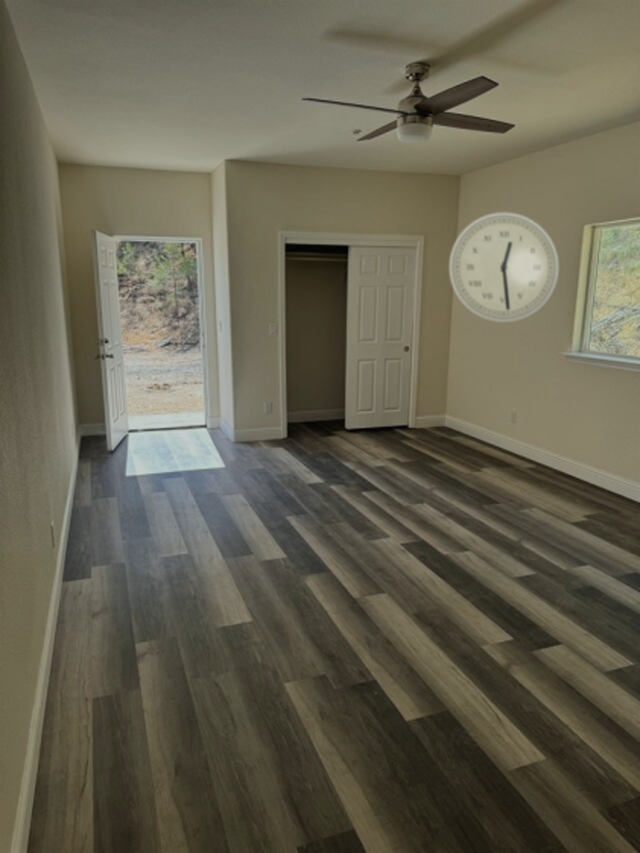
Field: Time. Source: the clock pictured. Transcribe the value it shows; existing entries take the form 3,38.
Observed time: 12,29
